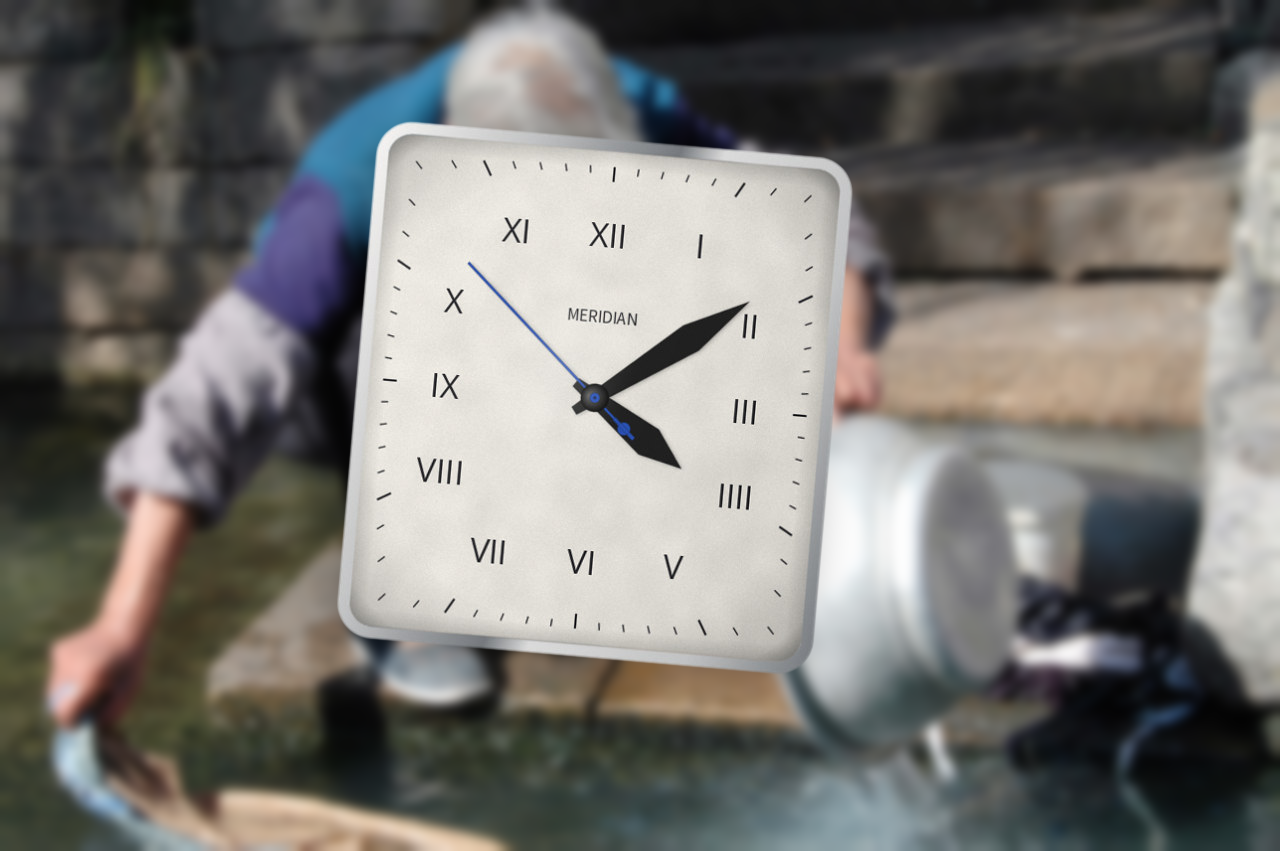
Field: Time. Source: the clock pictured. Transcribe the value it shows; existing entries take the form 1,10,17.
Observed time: 4,08,52
